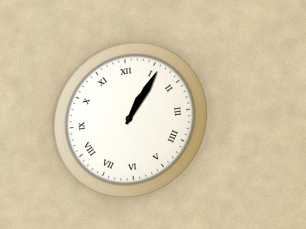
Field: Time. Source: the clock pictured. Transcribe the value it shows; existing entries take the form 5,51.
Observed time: 1,06
